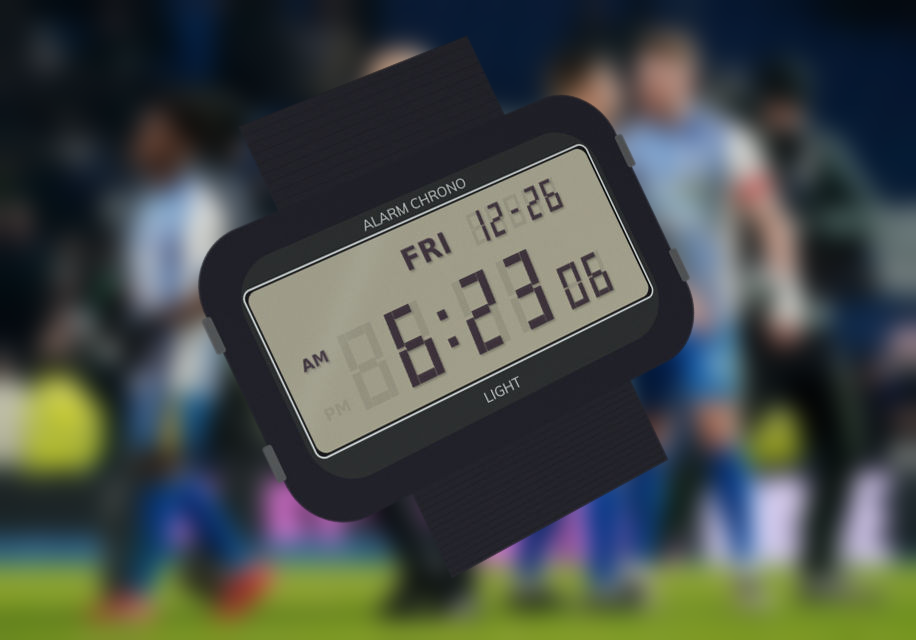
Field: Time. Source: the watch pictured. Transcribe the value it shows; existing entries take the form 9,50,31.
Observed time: 6,23,06
